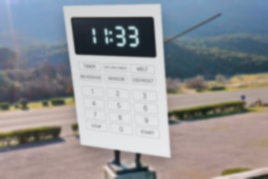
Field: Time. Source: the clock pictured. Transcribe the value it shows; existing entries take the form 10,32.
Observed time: 11,33
